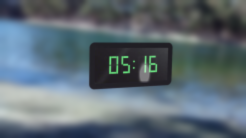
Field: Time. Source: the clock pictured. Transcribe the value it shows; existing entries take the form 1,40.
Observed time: 5,16
